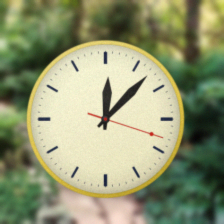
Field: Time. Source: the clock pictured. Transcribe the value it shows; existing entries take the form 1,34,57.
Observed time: 12,07,18
